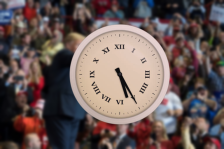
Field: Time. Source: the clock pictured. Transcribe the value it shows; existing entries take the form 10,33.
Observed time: 5,25
